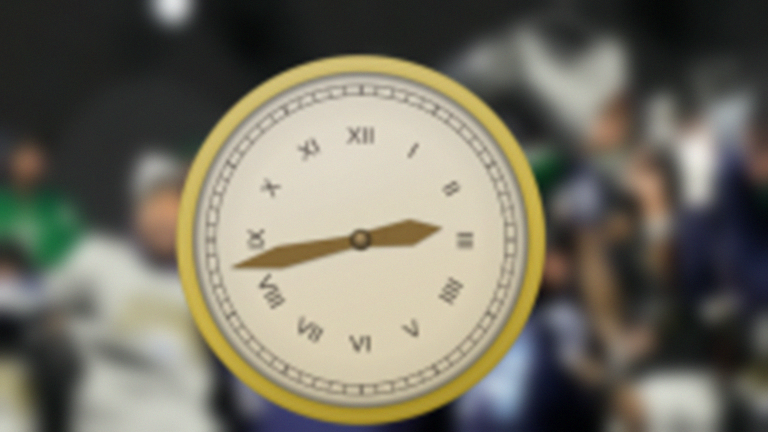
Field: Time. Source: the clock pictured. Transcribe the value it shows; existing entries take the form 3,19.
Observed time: 2,43
